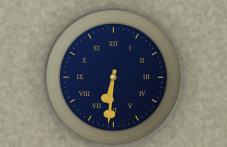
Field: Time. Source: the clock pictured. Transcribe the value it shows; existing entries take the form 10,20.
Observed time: 6,31
